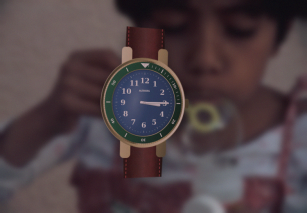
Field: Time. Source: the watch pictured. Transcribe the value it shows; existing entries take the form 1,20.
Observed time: 3,15
